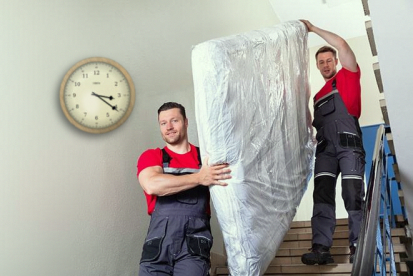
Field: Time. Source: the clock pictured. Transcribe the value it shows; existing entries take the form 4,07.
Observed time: 3,21
